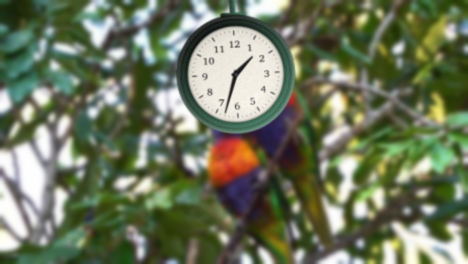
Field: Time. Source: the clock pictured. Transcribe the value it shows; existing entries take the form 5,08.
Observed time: 1,33
